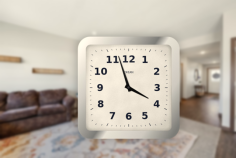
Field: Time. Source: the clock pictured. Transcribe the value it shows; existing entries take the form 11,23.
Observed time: 3,57
